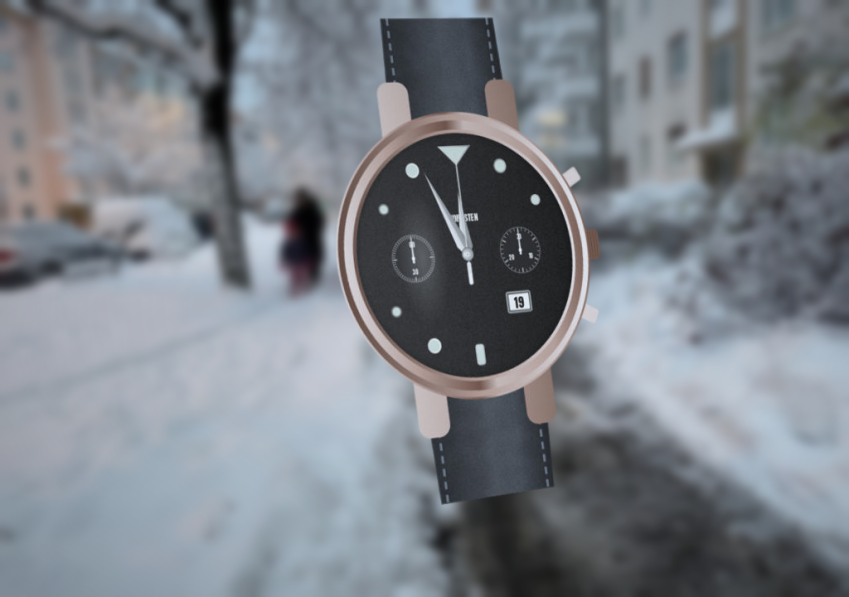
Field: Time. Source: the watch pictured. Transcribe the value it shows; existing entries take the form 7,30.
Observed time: 11,56
